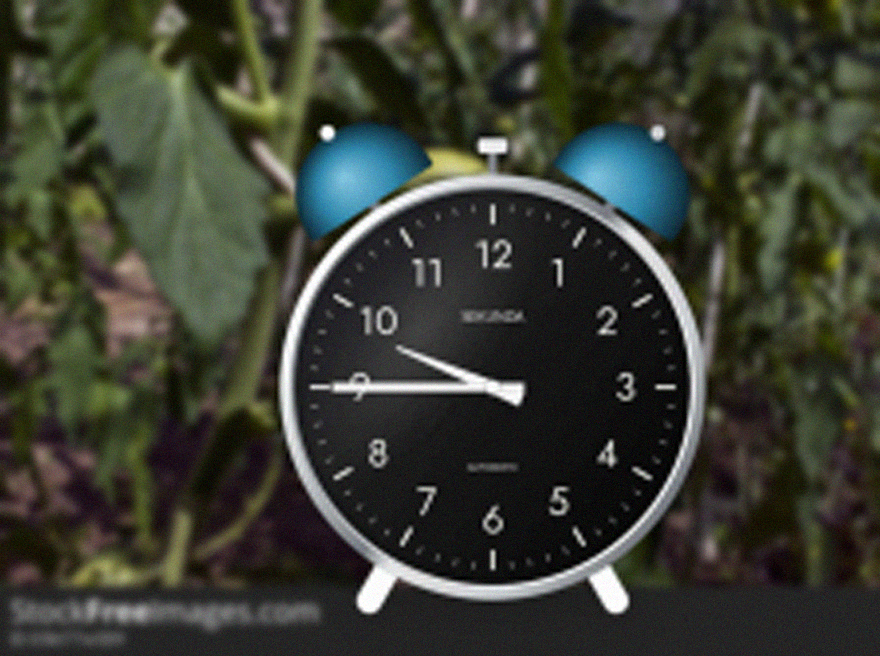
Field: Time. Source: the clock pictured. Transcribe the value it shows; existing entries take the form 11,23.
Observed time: 9,45
